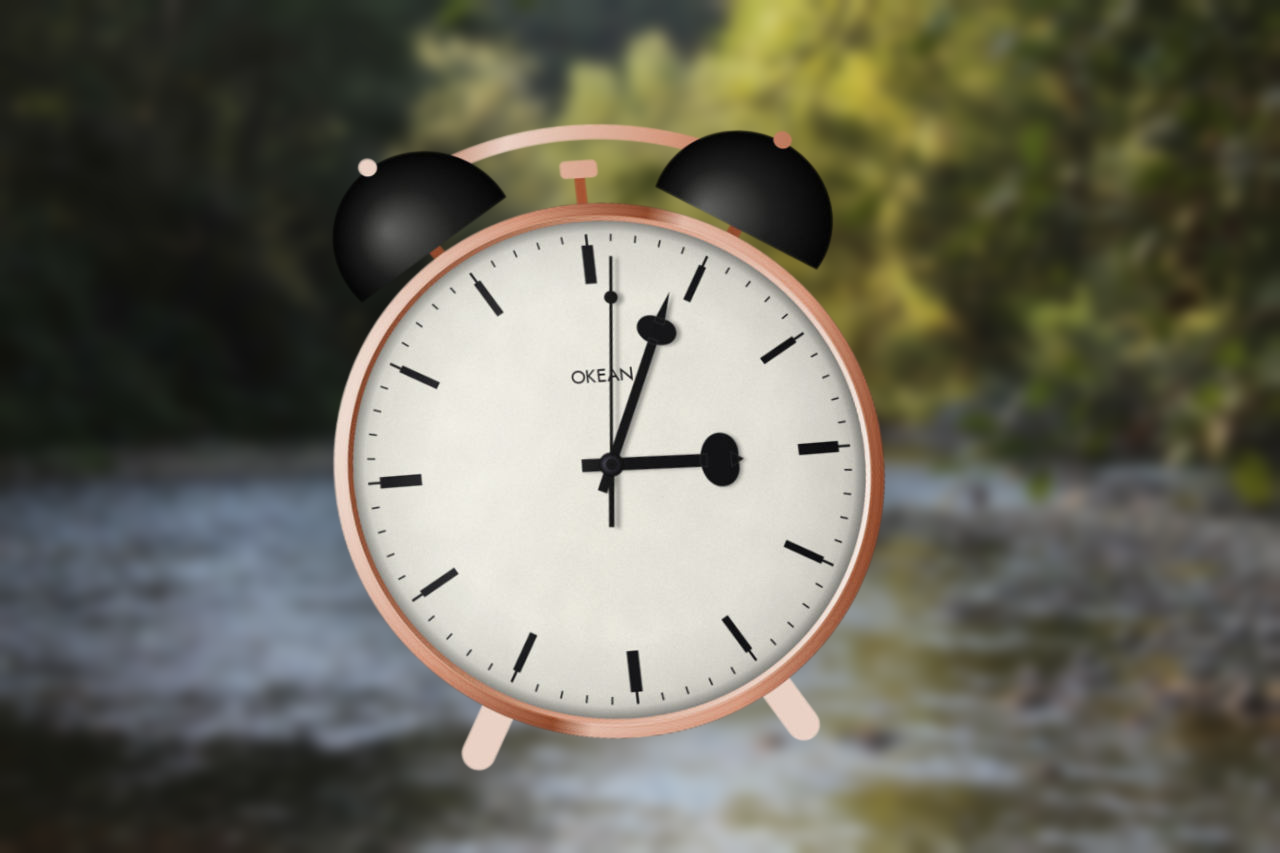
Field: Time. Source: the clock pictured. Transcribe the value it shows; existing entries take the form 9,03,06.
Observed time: 3,04,01
